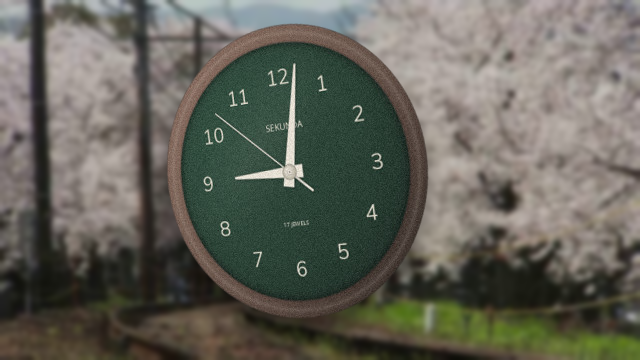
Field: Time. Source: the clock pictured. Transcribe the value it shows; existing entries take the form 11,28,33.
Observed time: 9,01,52
